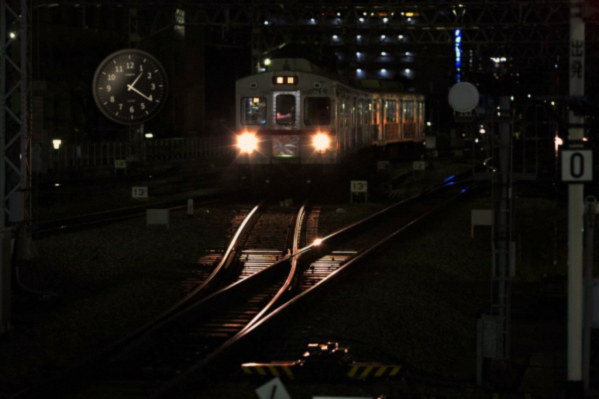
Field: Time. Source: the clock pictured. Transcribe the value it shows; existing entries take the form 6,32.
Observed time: 1,21
